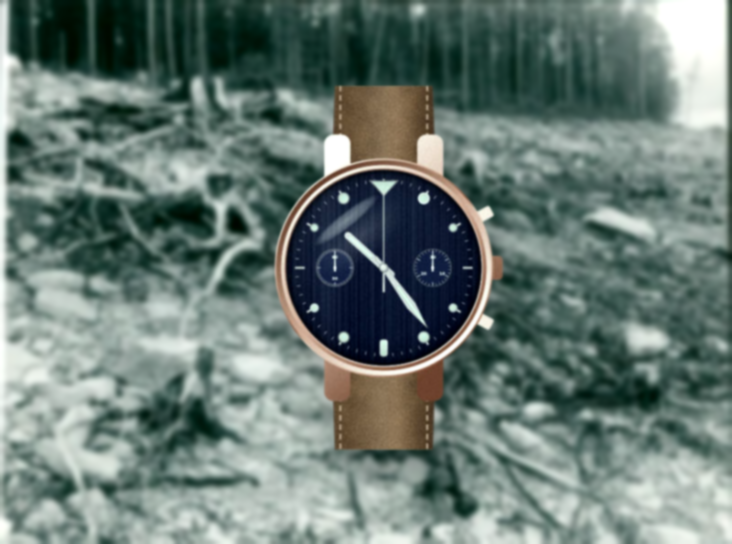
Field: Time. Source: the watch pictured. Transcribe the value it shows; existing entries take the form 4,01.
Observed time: 10,24
